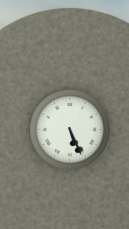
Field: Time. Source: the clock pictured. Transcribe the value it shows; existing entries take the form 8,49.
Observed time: 5,26
